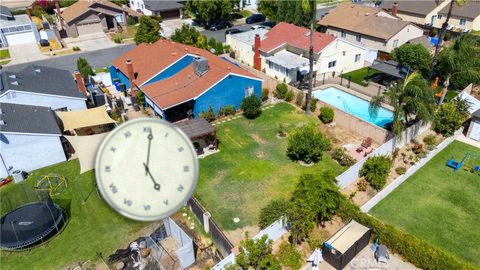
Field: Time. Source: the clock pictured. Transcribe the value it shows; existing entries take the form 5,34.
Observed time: 5,01
